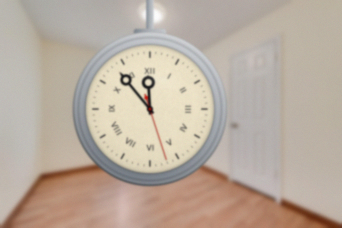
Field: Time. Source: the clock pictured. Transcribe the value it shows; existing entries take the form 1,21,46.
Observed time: 11,53,27
